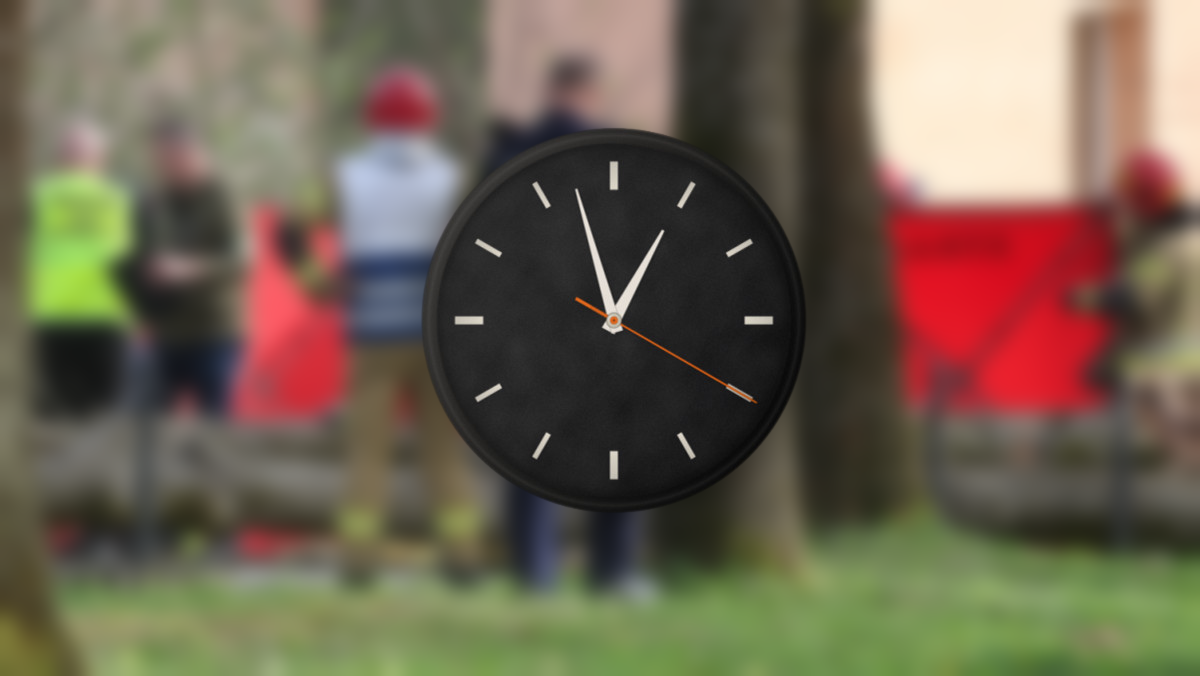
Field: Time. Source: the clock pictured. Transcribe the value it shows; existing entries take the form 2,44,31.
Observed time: 12,57,20
